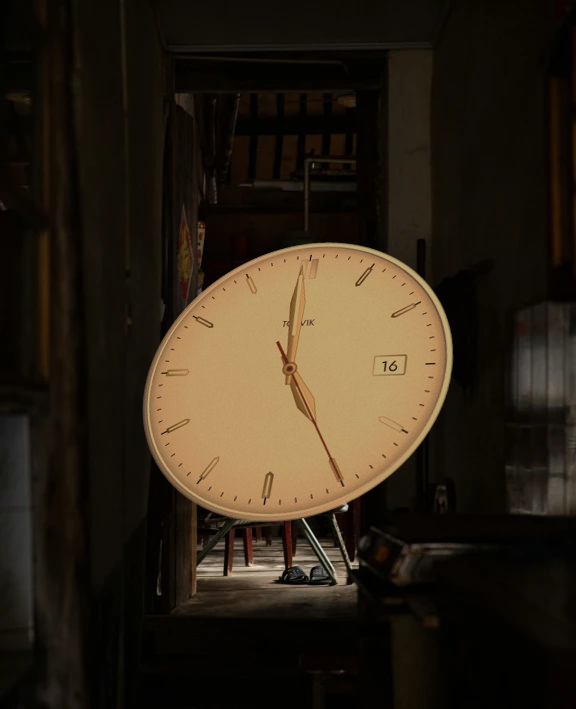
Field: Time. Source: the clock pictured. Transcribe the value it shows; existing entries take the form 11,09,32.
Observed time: 4,59,25
